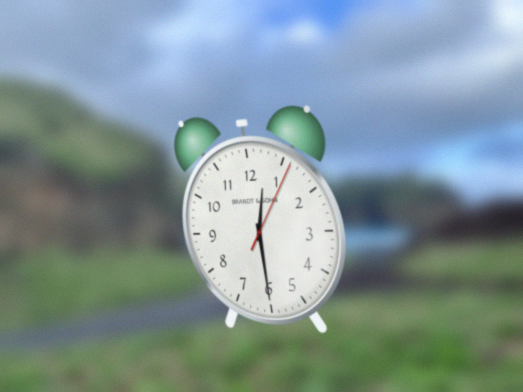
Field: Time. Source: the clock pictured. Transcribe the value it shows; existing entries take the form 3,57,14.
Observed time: 12,30,06
